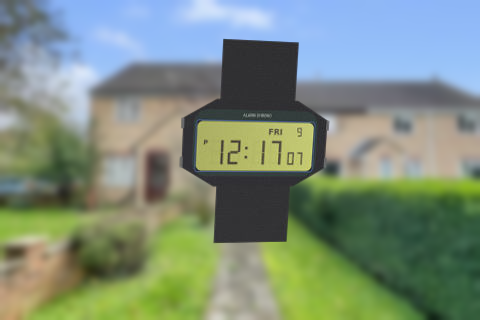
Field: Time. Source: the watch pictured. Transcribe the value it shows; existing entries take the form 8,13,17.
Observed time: 12,17,07
